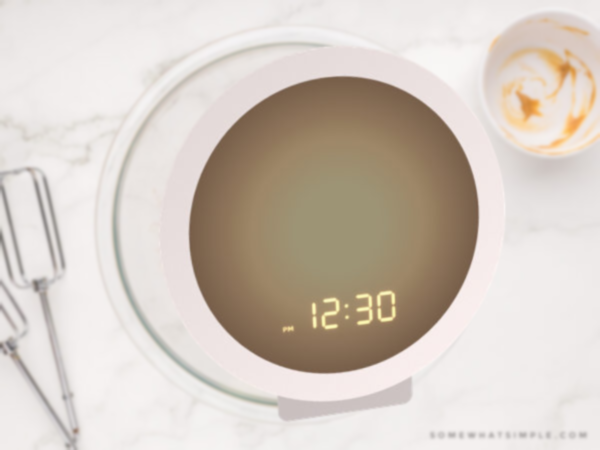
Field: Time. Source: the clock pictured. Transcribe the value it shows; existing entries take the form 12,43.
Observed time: 12,30
